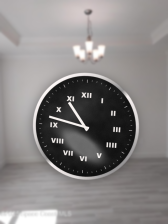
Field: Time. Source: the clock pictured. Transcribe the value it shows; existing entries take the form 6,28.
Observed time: 10,47
